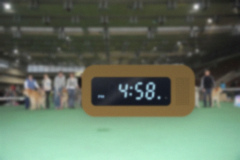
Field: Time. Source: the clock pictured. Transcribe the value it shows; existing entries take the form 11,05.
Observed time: 4,58
